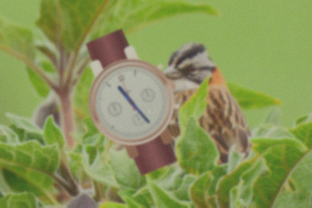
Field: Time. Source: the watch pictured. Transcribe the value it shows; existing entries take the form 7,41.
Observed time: 11,27
